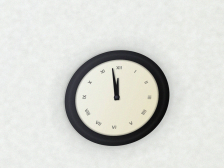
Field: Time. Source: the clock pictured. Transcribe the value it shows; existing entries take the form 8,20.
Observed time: 11,58
